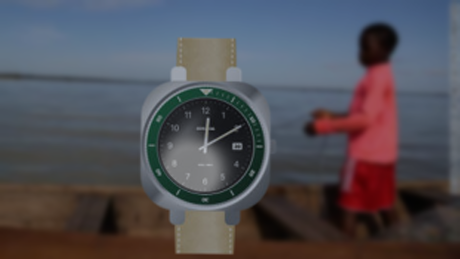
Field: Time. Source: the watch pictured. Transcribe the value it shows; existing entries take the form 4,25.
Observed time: 12,10
